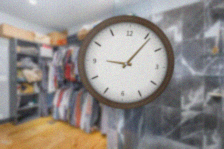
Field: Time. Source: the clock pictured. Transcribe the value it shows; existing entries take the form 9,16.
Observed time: 9,06
